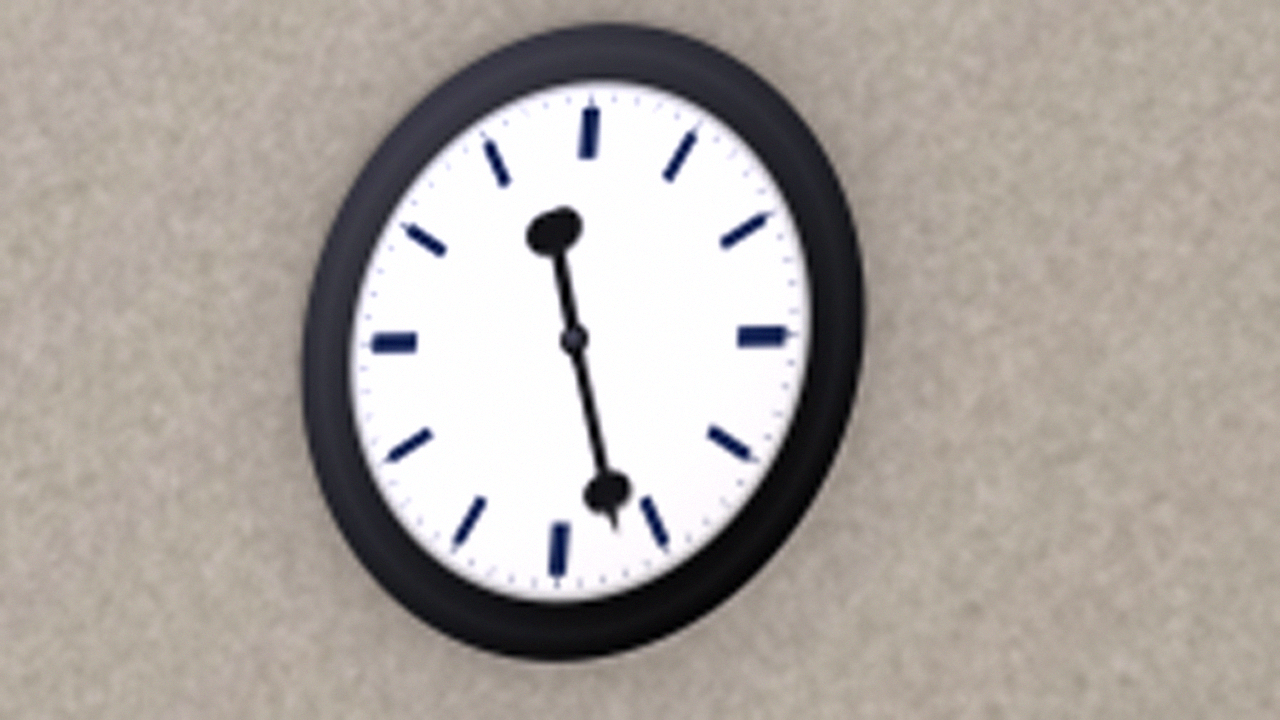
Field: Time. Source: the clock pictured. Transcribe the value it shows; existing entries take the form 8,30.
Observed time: 11,27
